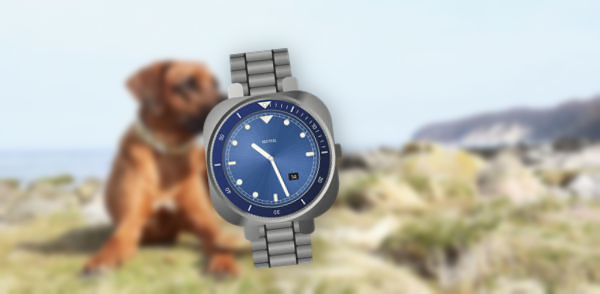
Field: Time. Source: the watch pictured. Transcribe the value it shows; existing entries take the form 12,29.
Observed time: 10,27
